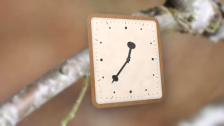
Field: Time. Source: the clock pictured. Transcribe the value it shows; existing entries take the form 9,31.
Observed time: 12,37
